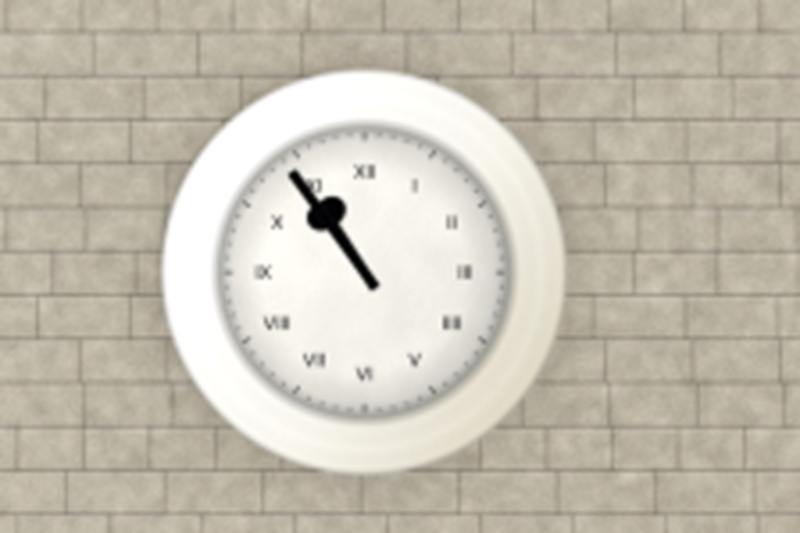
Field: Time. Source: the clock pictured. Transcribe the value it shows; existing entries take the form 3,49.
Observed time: 10,54
